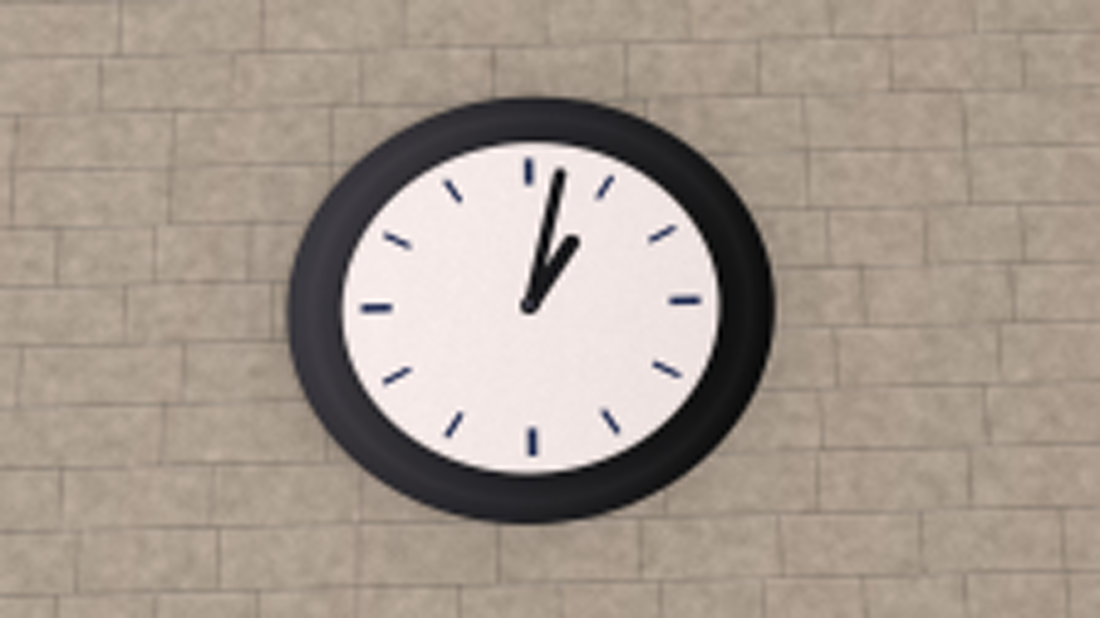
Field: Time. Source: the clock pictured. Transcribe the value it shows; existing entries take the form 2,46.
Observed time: 1,02
